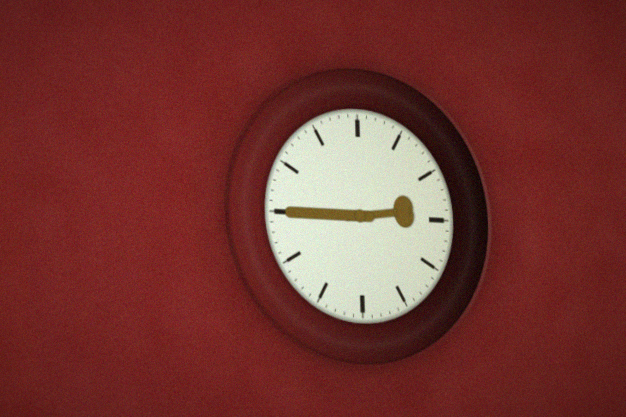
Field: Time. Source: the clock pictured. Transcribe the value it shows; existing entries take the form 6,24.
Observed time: 2,45
